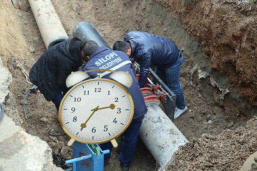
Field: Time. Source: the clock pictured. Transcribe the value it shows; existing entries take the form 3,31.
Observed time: 2,35
